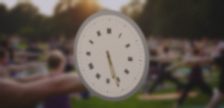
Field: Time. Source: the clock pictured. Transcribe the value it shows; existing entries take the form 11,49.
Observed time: 5,26
